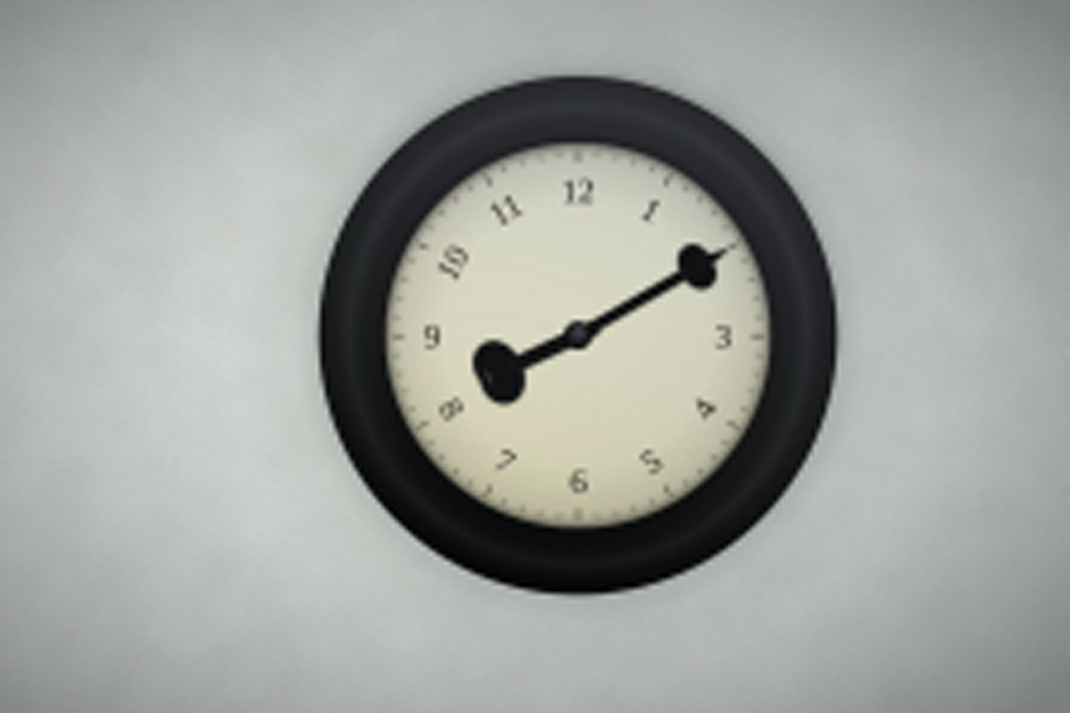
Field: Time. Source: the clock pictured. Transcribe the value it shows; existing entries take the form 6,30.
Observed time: 8,10
